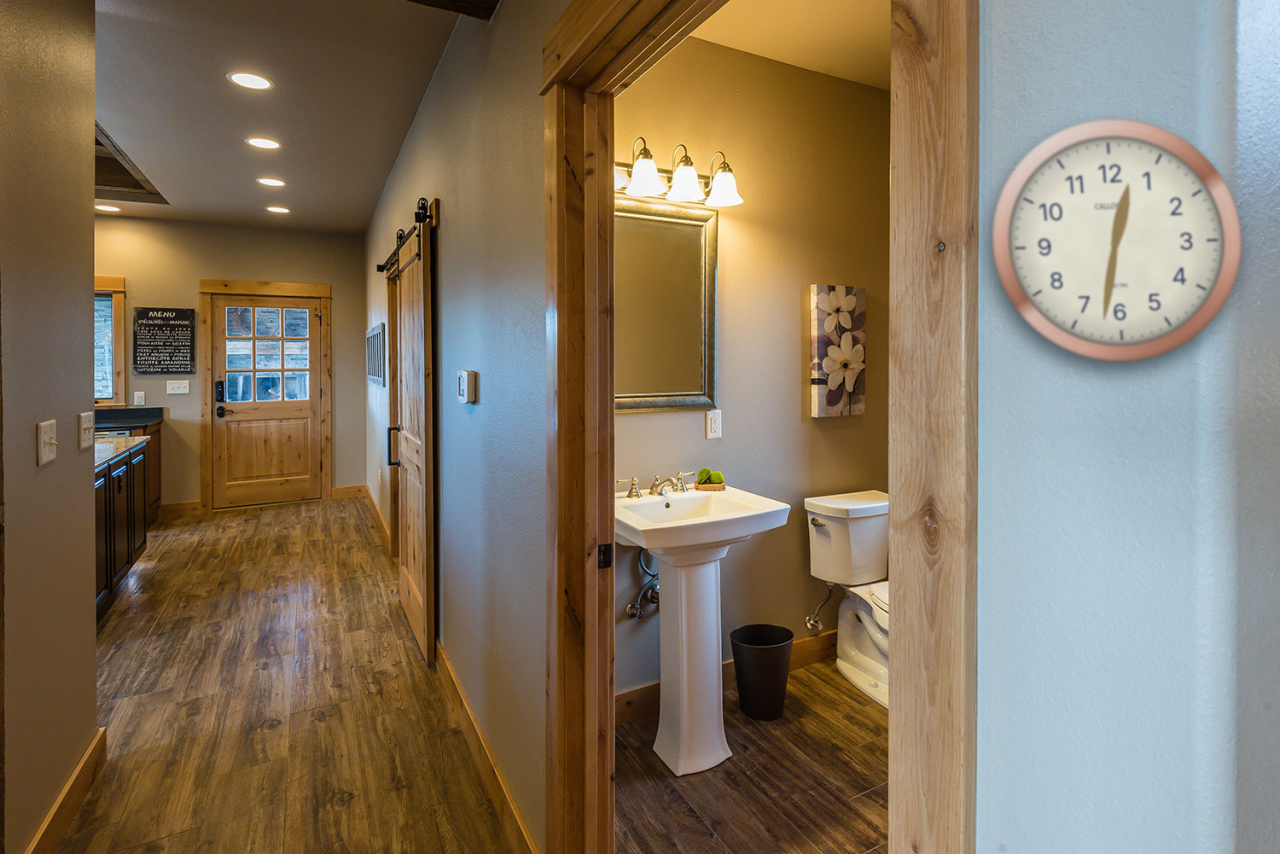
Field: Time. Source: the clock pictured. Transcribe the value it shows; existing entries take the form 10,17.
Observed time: 12,32
